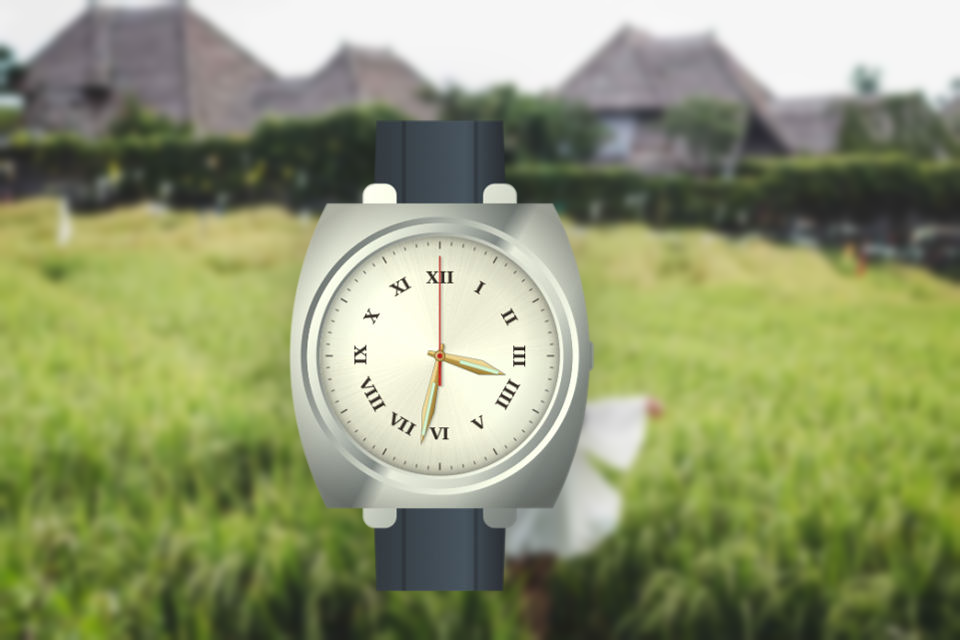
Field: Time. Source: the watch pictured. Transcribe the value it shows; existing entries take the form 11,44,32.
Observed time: 3,32,00
